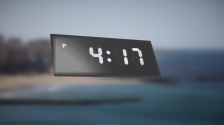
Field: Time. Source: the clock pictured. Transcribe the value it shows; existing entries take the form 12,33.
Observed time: 4,17
